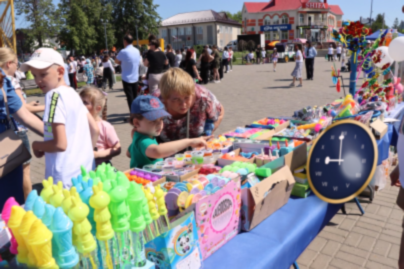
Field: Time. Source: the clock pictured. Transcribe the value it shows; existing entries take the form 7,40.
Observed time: 8,59
